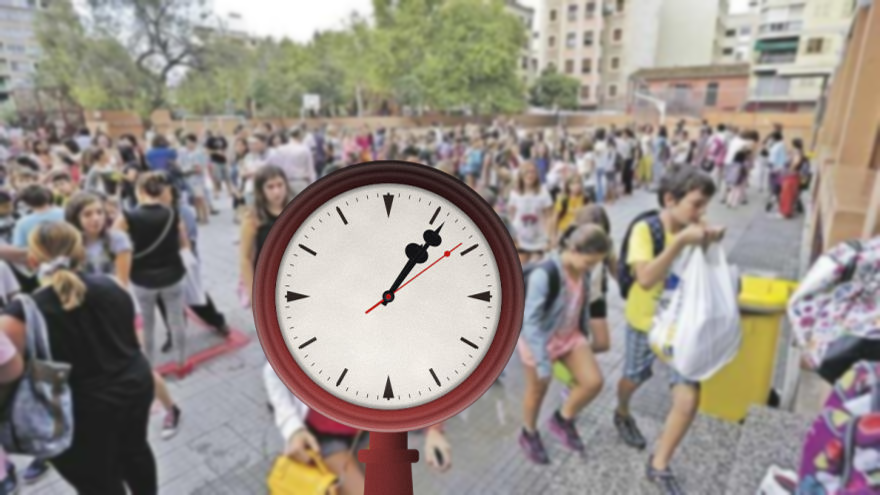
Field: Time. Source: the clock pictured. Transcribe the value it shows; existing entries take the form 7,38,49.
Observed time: 1,06,09
